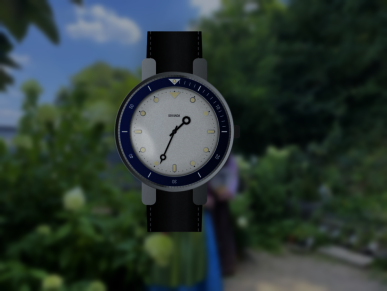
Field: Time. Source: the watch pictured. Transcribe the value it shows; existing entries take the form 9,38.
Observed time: 1,34
